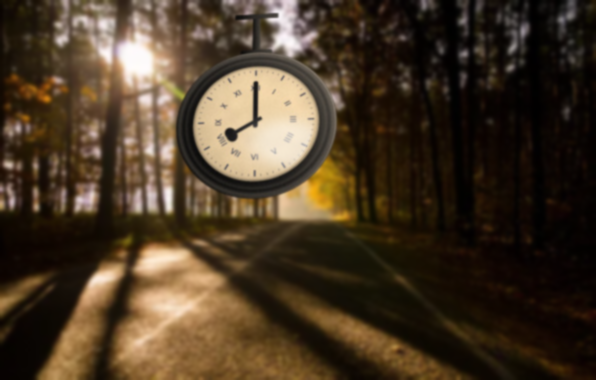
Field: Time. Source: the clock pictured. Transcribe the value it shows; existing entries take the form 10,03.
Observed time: 8,00
